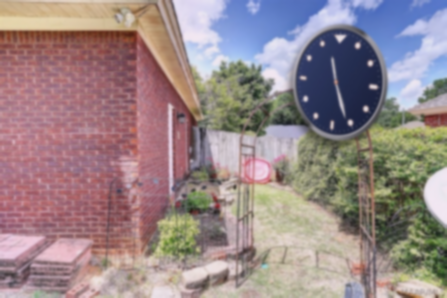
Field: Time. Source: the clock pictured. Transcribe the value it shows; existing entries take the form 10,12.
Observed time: 11,26
